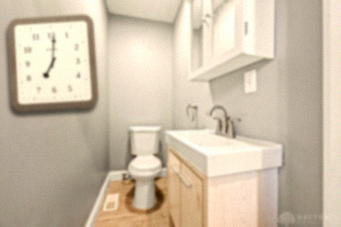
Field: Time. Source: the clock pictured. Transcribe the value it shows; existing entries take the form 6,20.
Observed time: 7,01
